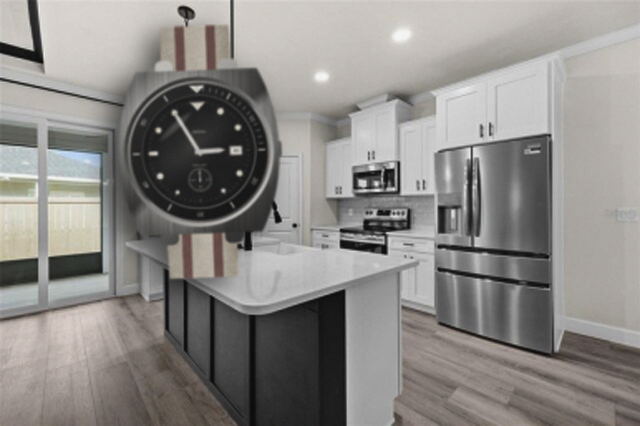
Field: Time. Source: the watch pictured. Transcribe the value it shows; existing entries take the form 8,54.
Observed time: 2,55
